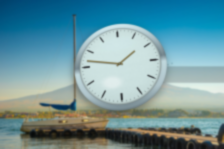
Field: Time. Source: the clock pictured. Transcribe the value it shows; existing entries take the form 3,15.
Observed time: 1,47
